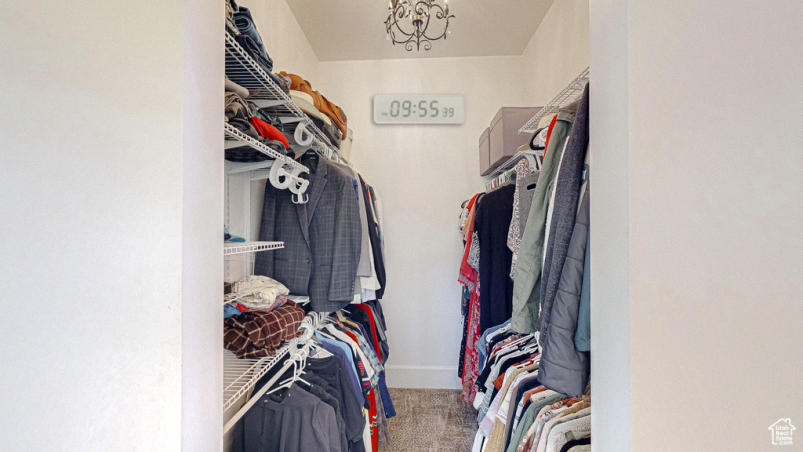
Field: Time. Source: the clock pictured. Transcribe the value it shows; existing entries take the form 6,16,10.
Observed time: 9,55,39
